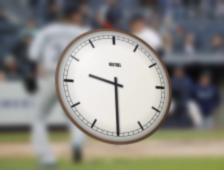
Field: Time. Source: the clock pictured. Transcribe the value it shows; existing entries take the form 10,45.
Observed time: 9,30
